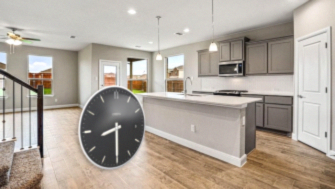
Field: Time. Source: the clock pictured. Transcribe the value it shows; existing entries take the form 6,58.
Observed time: 8,30
